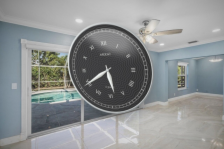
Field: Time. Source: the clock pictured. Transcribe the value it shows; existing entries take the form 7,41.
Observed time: 5,40
